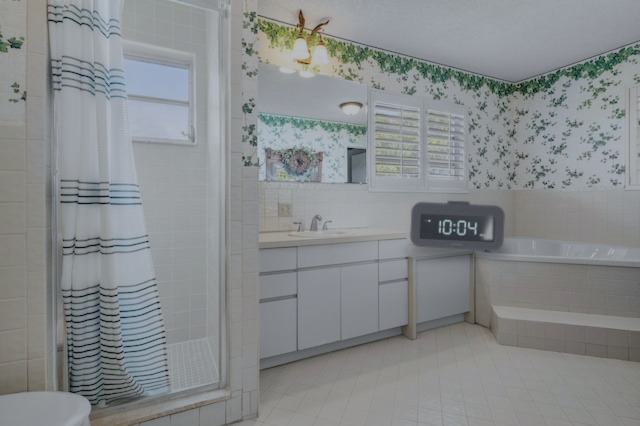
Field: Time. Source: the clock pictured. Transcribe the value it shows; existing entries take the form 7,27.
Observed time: 10,04
